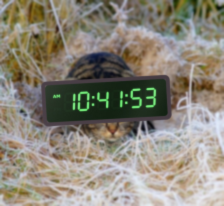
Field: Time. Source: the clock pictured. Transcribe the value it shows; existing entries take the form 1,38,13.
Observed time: 10,41,53
